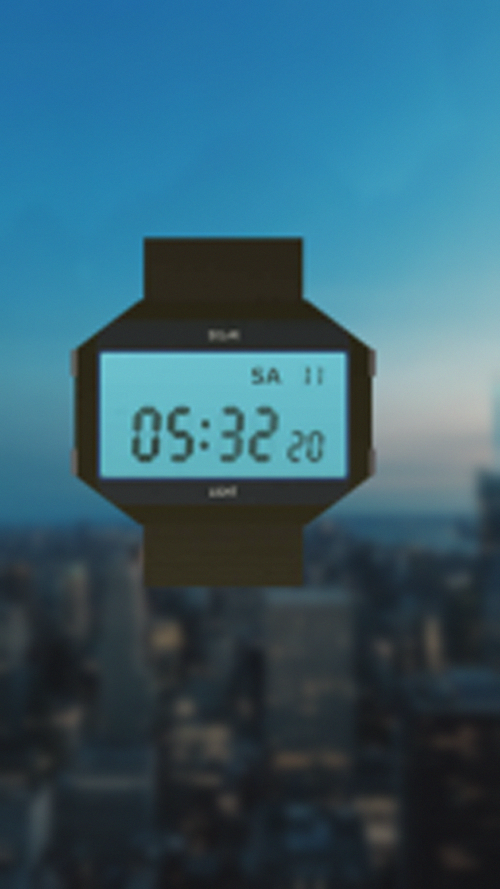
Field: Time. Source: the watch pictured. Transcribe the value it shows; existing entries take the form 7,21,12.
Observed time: 5,32,20
